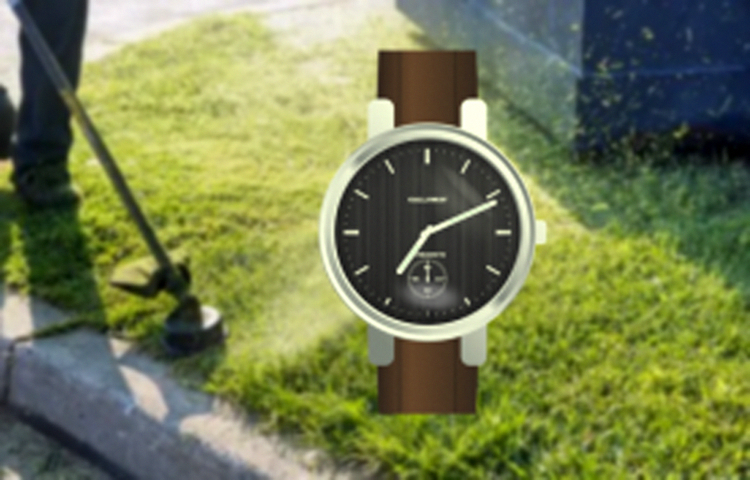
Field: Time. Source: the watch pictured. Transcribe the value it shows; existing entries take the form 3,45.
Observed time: 7,11
